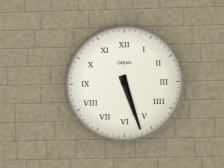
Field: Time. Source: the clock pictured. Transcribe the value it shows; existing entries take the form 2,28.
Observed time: 5,27
